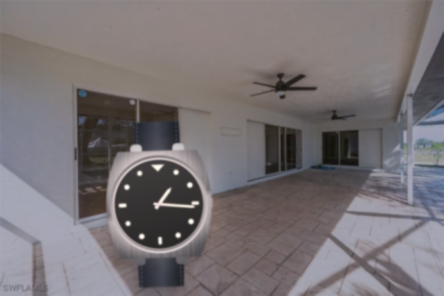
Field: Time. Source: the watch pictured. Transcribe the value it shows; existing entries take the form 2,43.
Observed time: 1,16
